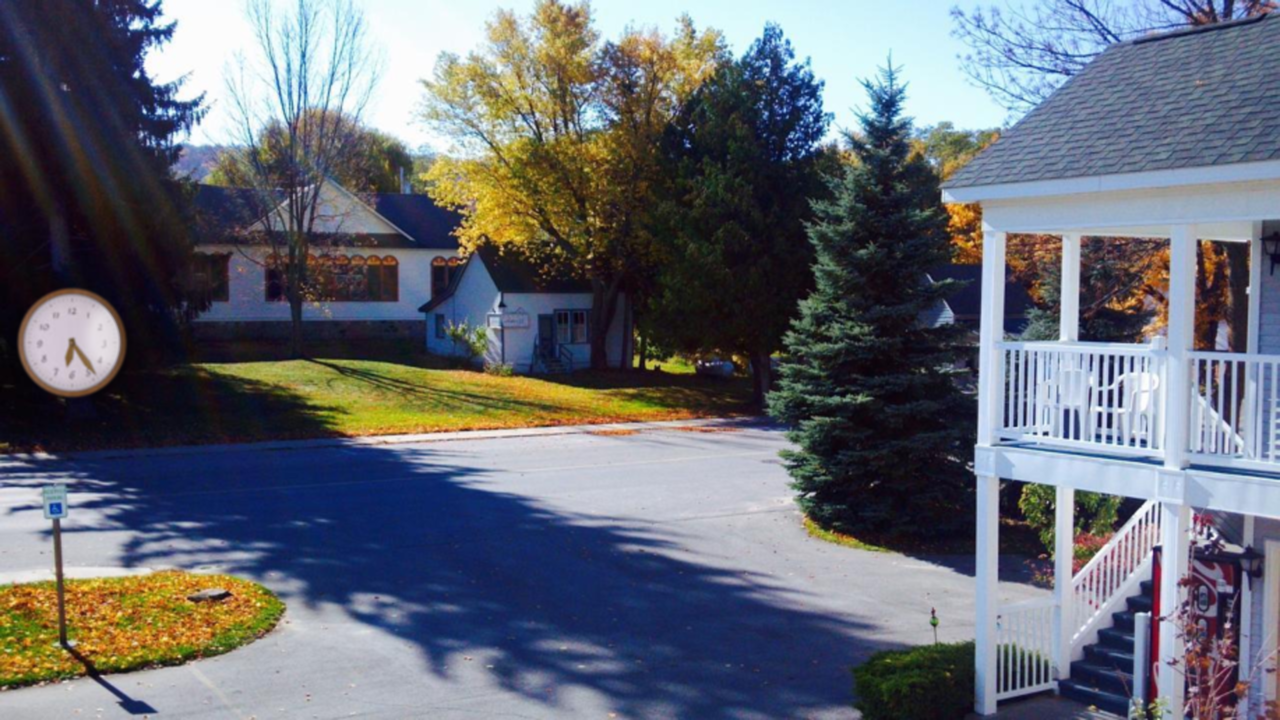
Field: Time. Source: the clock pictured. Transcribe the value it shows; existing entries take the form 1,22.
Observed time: 6,24
